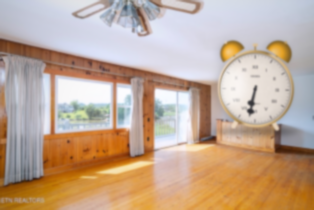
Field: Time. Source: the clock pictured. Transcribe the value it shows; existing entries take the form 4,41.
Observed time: 6,32
